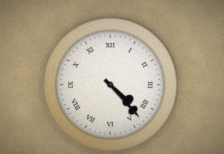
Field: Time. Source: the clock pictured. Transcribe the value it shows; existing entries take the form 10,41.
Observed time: 4,23
